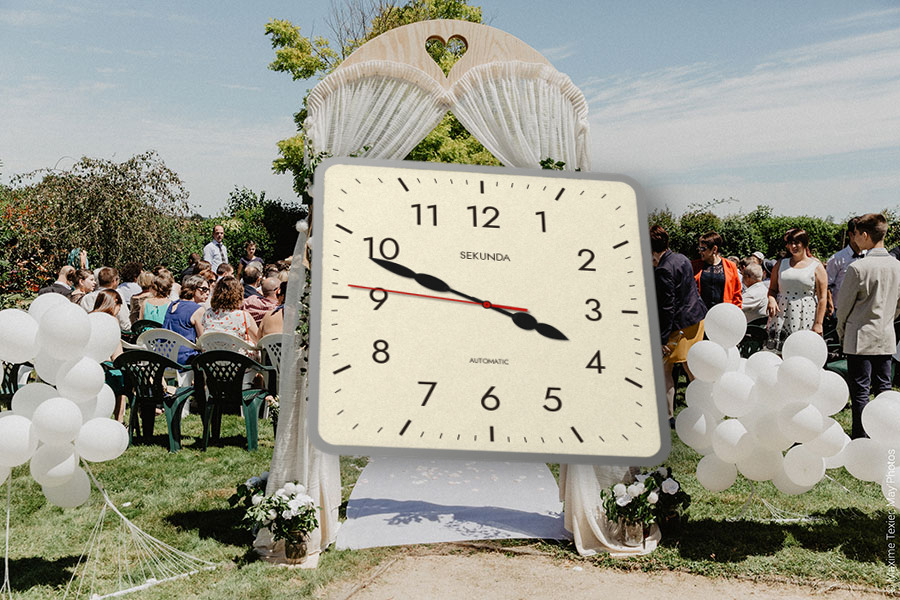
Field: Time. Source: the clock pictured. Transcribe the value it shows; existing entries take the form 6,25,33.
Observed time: 3,48,46
